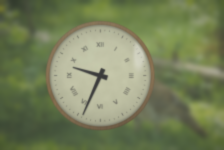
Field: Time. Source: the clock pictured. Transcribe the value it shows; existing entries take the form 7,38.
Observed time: 9,34
